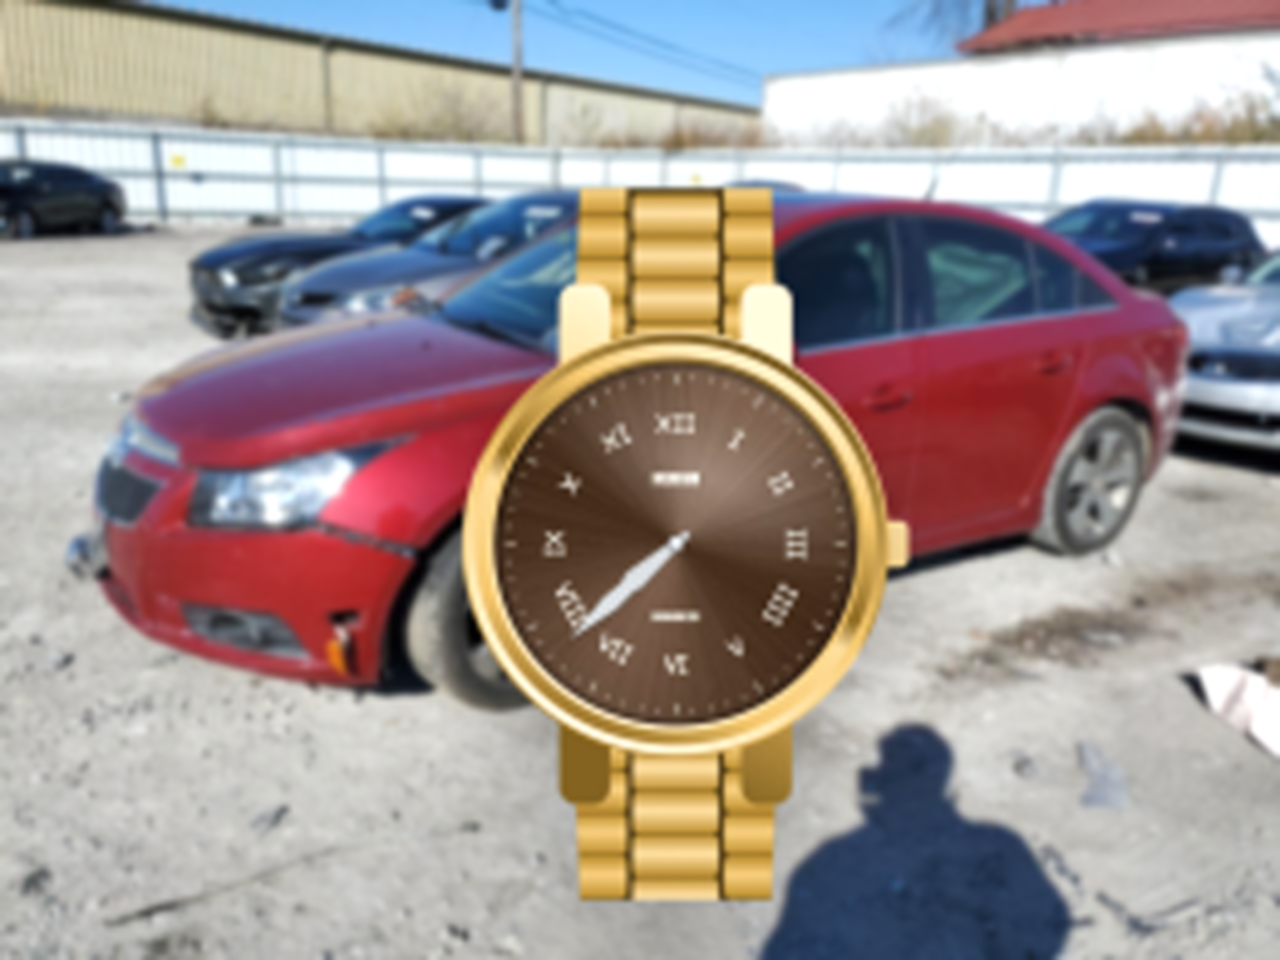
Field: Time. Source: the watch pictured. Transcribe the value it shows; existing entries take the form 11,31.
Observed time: 7,38
